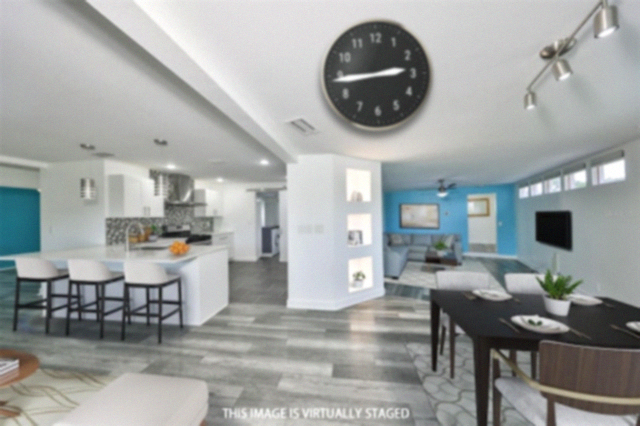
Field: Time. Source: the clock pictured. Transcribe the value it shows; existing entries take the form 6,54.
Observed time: 2,44
